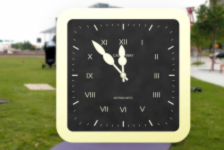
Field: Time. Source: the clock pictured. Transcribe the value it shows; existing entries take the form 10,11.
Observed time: 11,53
